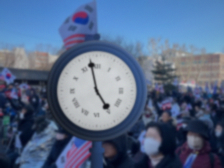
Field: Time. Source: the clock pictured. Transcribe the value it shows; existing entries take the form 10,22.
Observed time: 4,58
